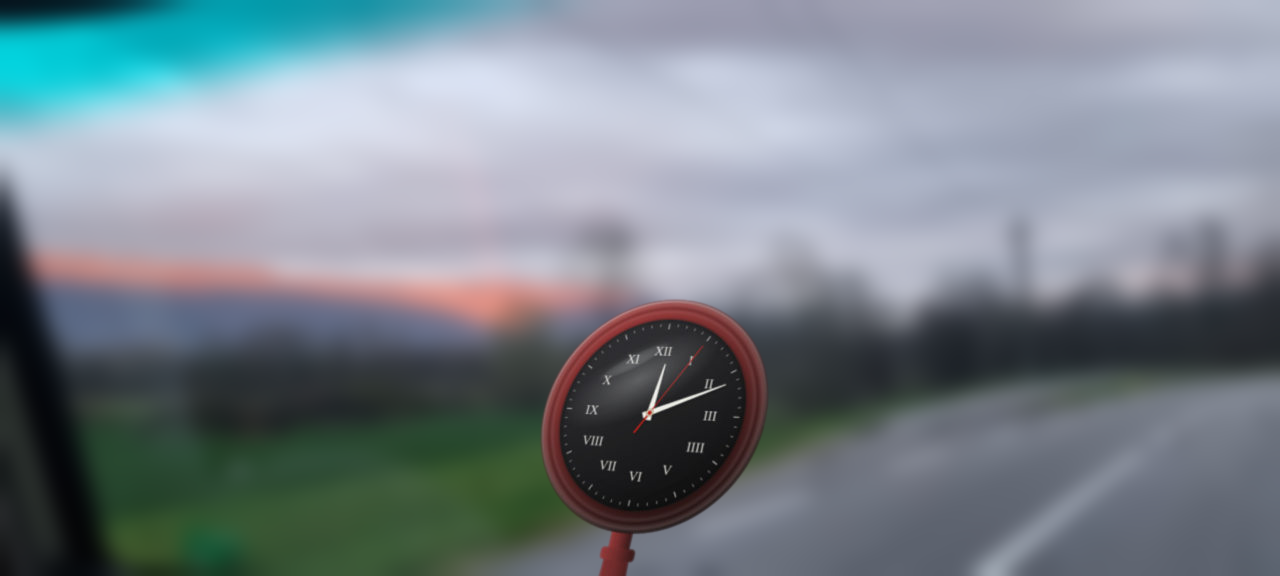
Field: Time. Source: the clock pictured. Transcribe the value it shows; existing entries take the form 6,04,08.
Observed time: 12,11,05
